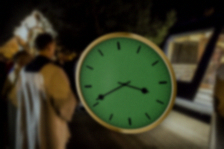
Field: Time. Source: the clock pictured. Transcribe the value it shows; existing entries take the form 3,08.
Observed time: 3,41
